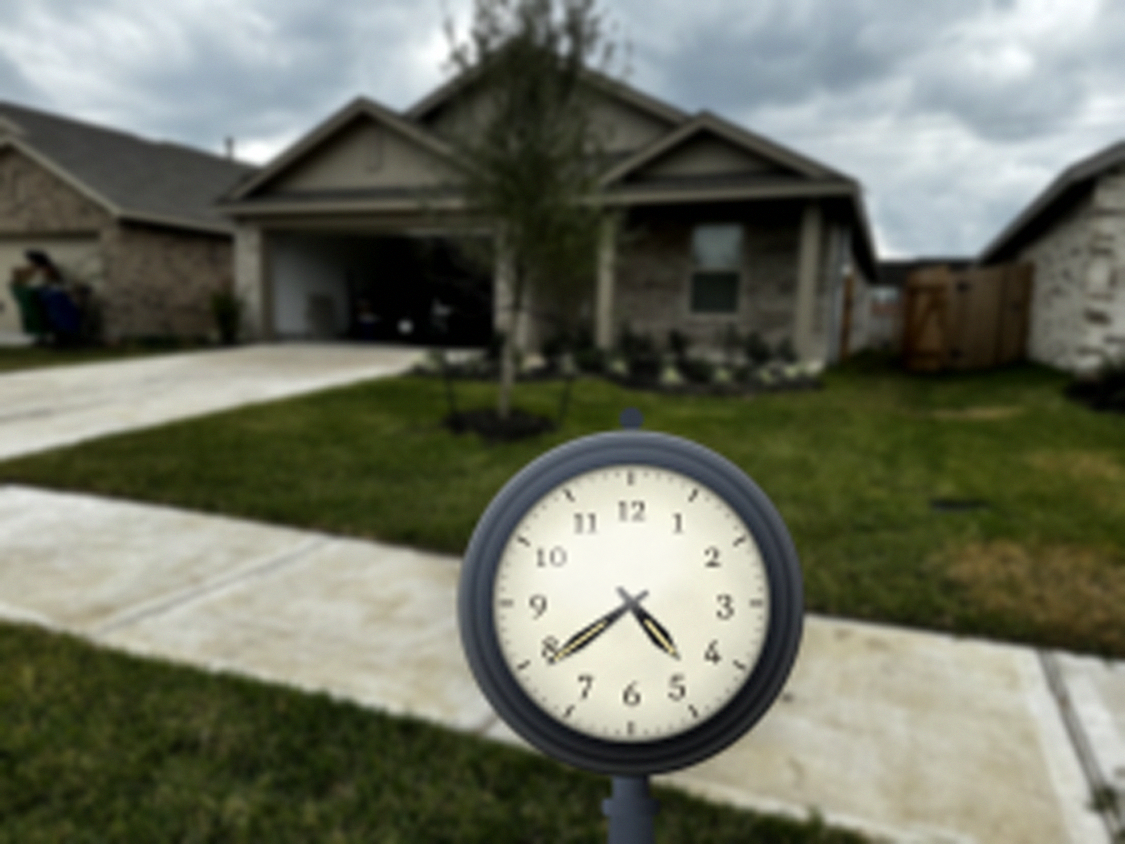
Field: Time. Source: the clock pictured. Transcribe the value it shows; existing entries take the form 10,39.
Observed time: 4,39
